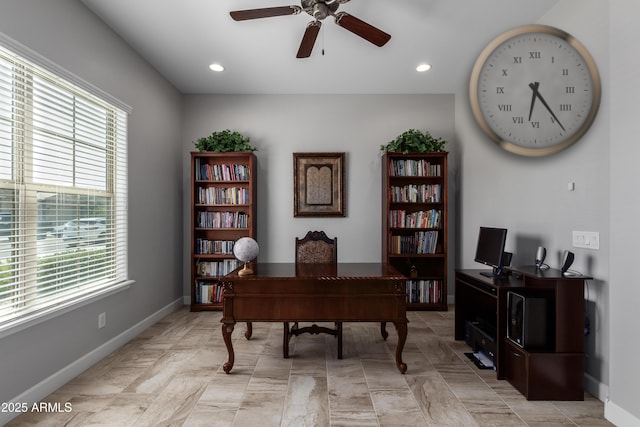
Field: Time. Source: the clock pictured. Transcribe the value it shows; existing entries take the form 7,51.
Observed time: 6,24
